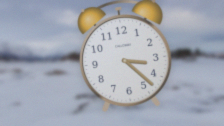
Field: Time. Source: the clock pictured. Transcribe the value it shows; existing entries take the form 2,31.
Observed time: 3,23
